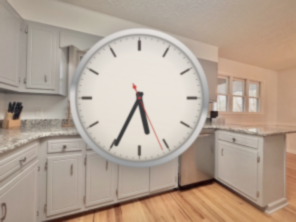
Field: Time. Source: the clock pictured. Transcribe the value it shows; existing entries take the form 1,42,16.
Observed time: 5,34,26
